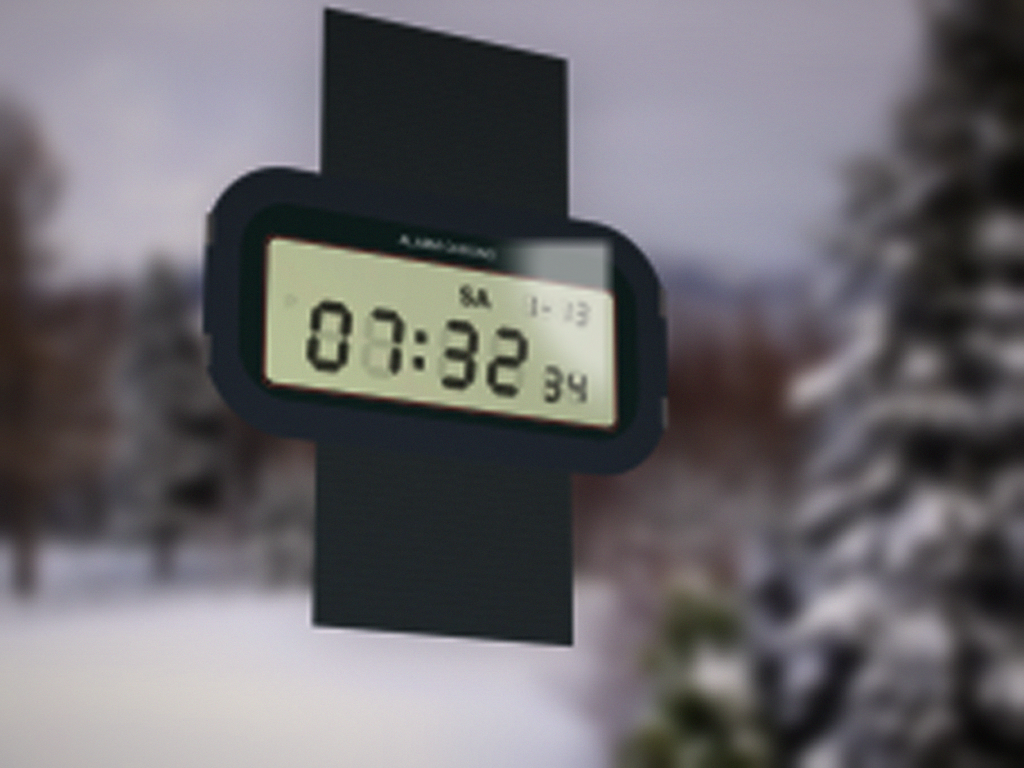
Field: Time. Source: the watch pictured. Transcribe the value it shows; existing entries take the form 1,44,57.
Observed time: 7,32,34
